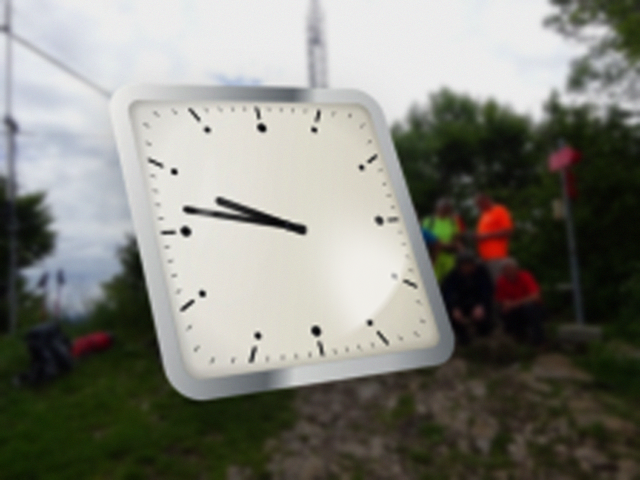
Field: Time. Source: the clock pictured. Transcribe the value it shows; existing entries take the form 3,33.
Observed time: 9,47
